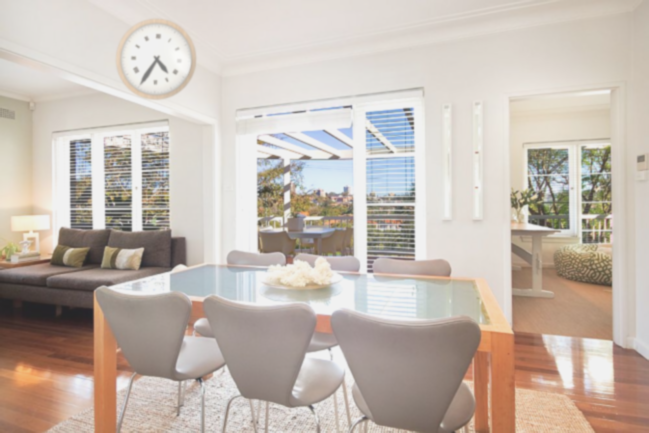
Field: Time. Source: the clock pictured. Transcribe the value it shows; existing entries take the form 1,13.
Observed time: 4,35
